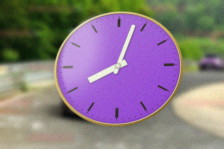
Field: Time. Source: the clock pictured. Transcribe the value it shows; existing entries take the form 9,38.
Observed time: 8,03
